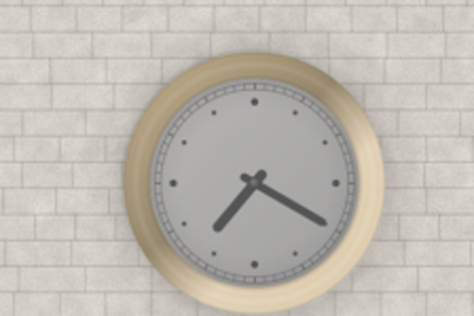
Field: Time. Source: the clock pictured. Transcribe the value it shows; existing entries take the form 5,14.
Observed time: 7,20
